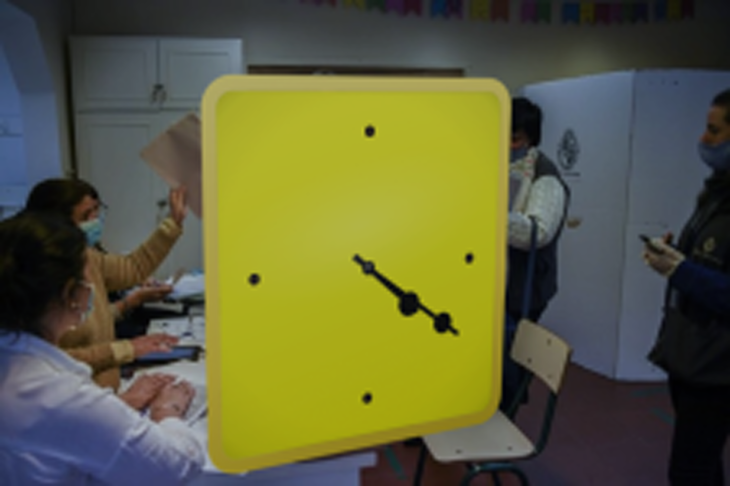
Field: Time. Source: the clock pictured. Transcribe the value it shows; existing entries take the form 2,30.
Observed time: 4,21
